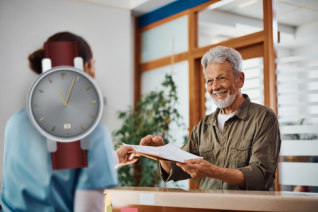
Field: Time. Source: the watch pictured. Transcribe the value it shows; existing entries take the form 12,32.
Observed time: 11,04
